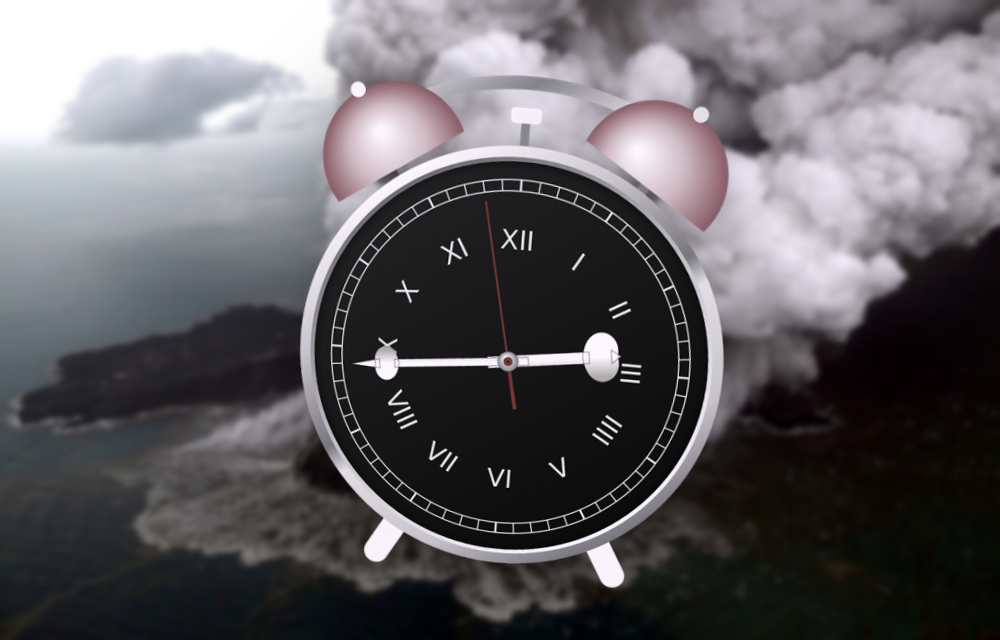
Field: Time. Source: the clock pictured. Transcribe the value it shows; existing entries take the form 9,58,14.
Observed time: 2,43,58
